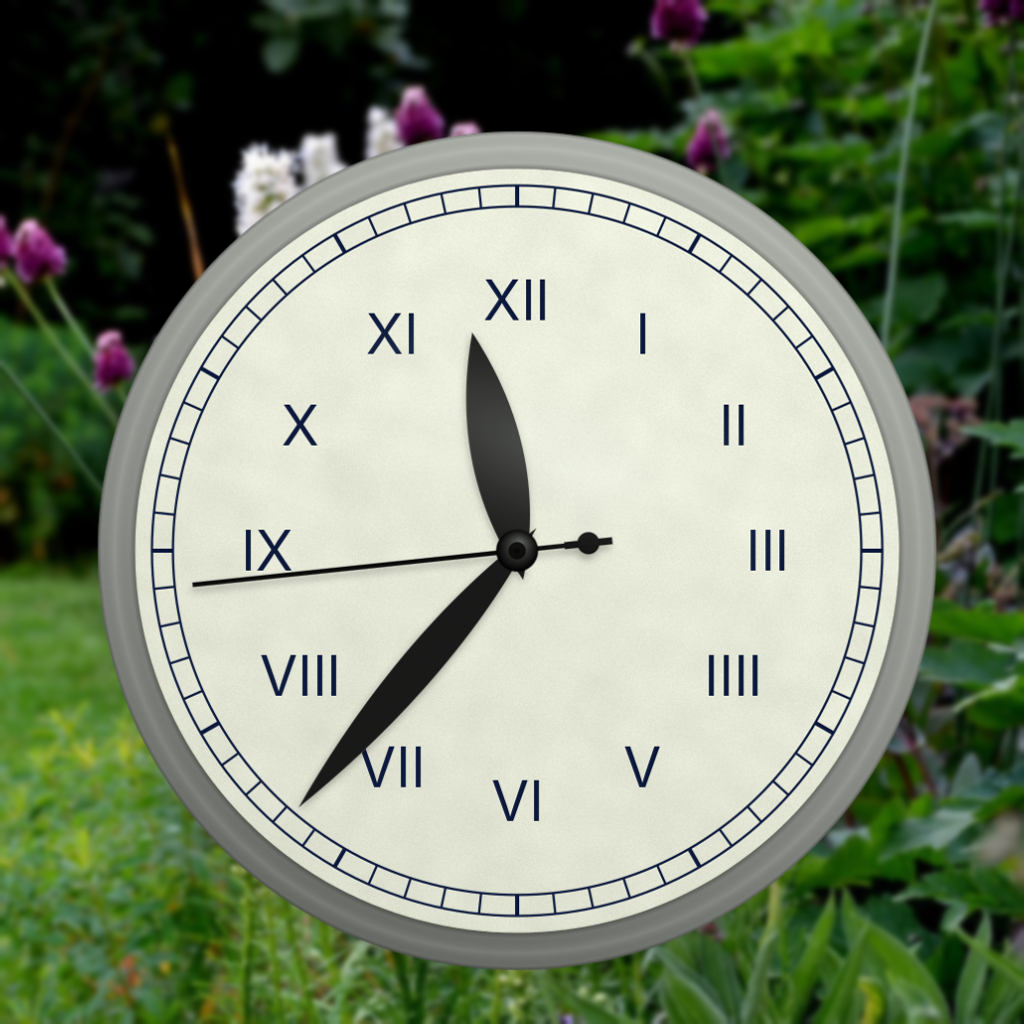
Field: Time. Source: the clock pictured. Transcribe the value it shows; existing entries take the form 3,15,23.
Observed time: 11,36,44
